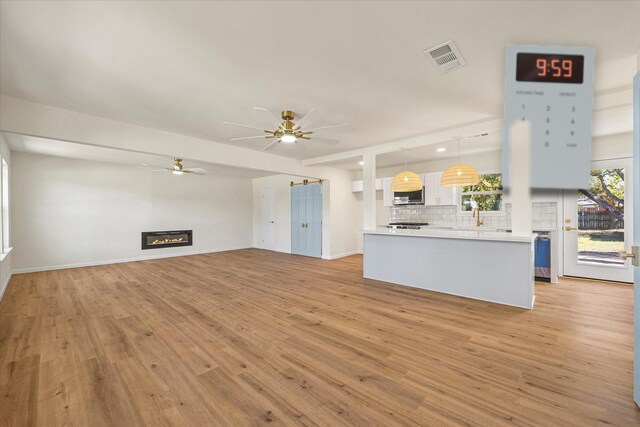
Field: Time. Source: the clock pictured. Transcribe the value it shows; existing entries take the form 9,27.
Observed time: 9,59
